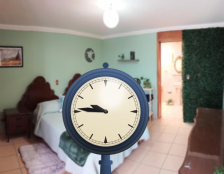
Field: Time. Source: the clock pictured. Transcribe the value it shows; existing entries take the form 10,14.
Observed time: 9,46
